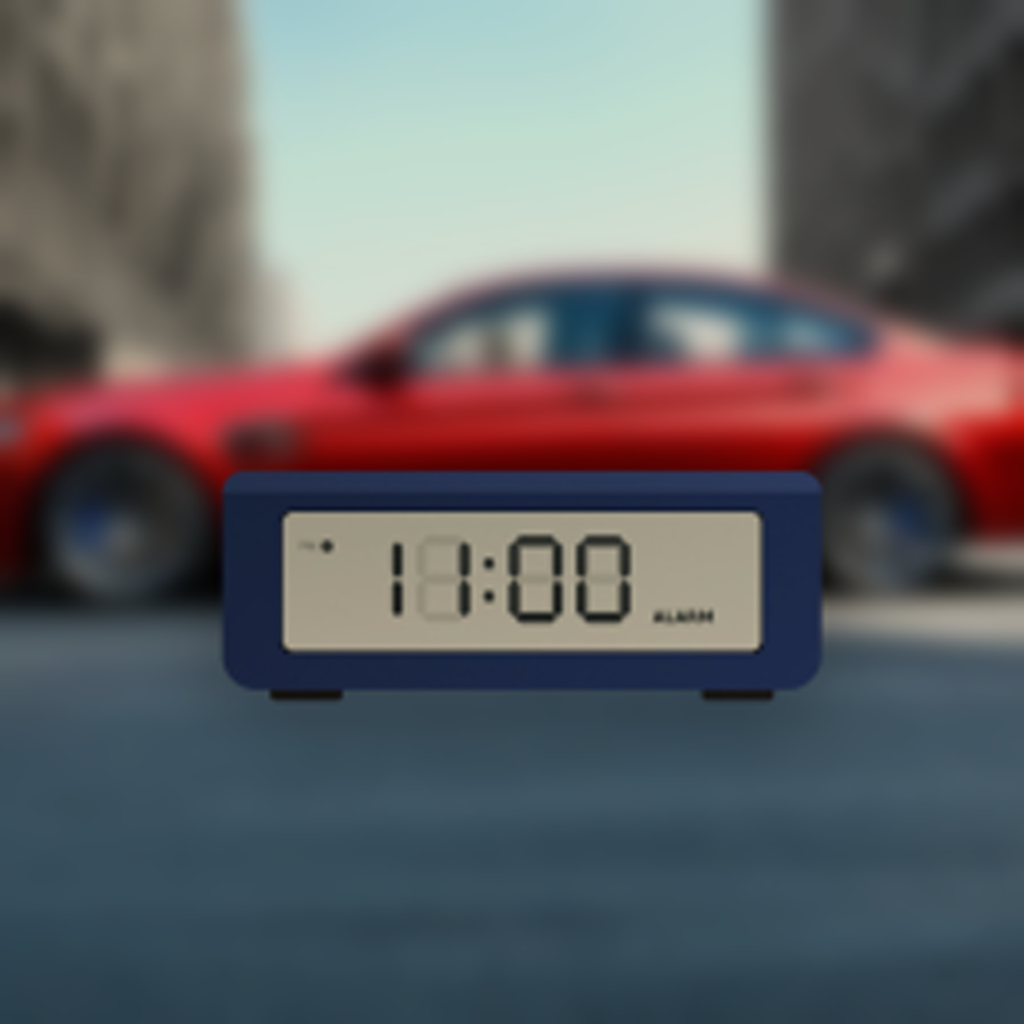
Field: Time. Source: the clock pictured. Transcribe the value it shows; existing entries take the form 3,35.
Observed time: 11,00
